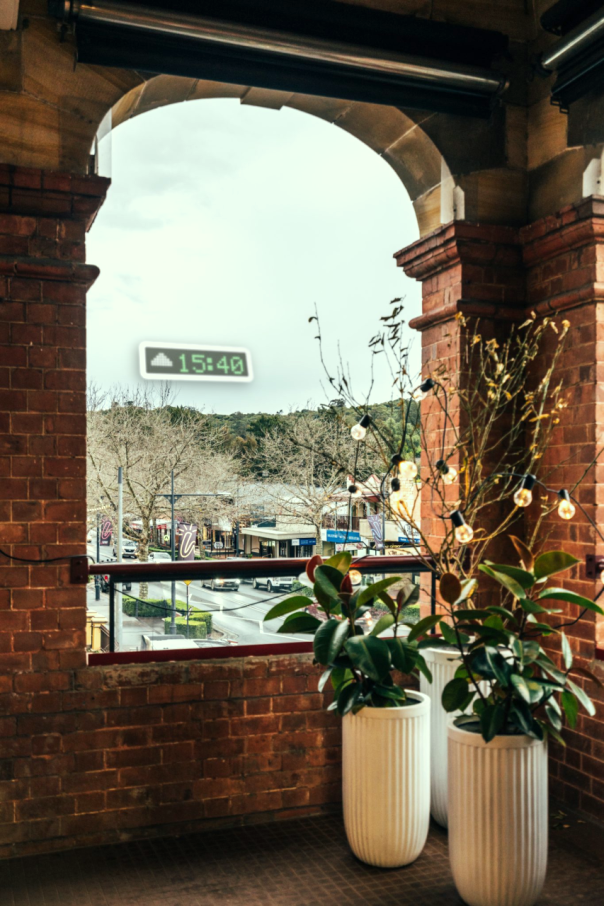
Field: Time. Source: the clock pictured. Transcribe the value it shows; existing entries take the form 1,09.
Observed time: 15,40
